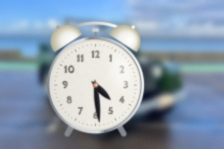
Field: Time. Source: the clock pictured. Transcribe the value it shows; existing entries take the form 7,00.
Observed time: 4,29
